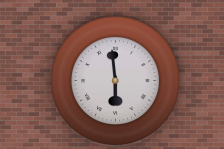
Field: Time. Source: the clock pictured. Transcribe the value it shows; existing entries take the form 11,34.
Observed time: 5,59
